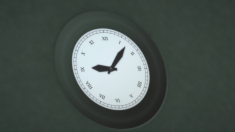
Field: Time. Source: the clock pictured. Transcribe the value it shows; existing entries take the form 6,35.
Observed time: 9,07
